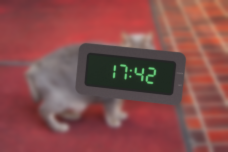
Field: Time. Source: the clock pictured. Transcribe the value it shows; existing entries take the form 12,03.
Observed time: 17,42
